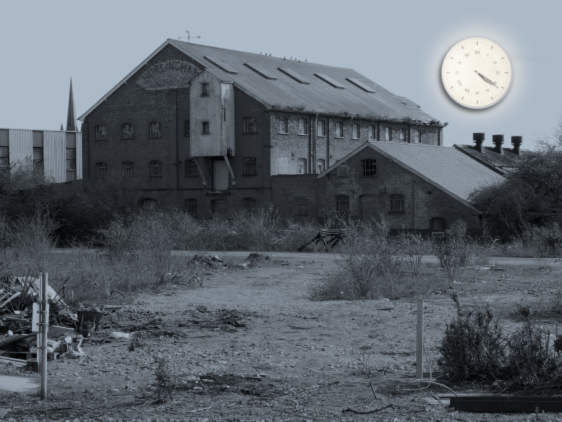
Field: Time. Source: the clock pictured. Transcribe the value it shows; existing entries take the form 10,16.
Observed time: 4,21
